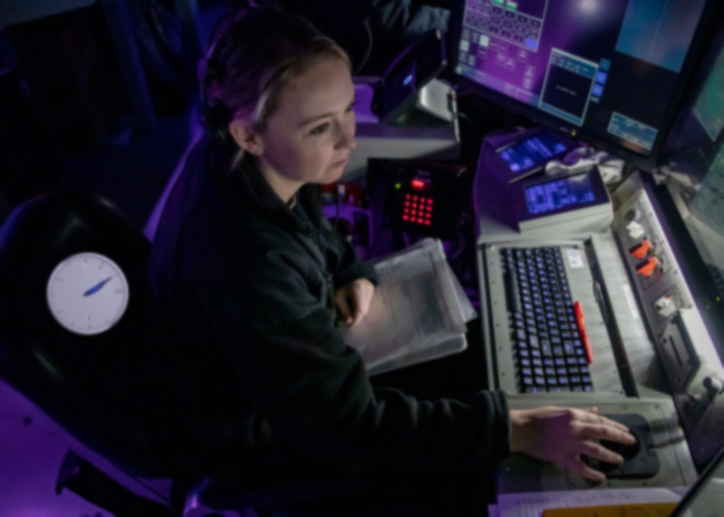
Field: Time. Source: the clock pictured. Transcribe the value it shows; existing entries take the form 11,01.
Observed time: 2,10
